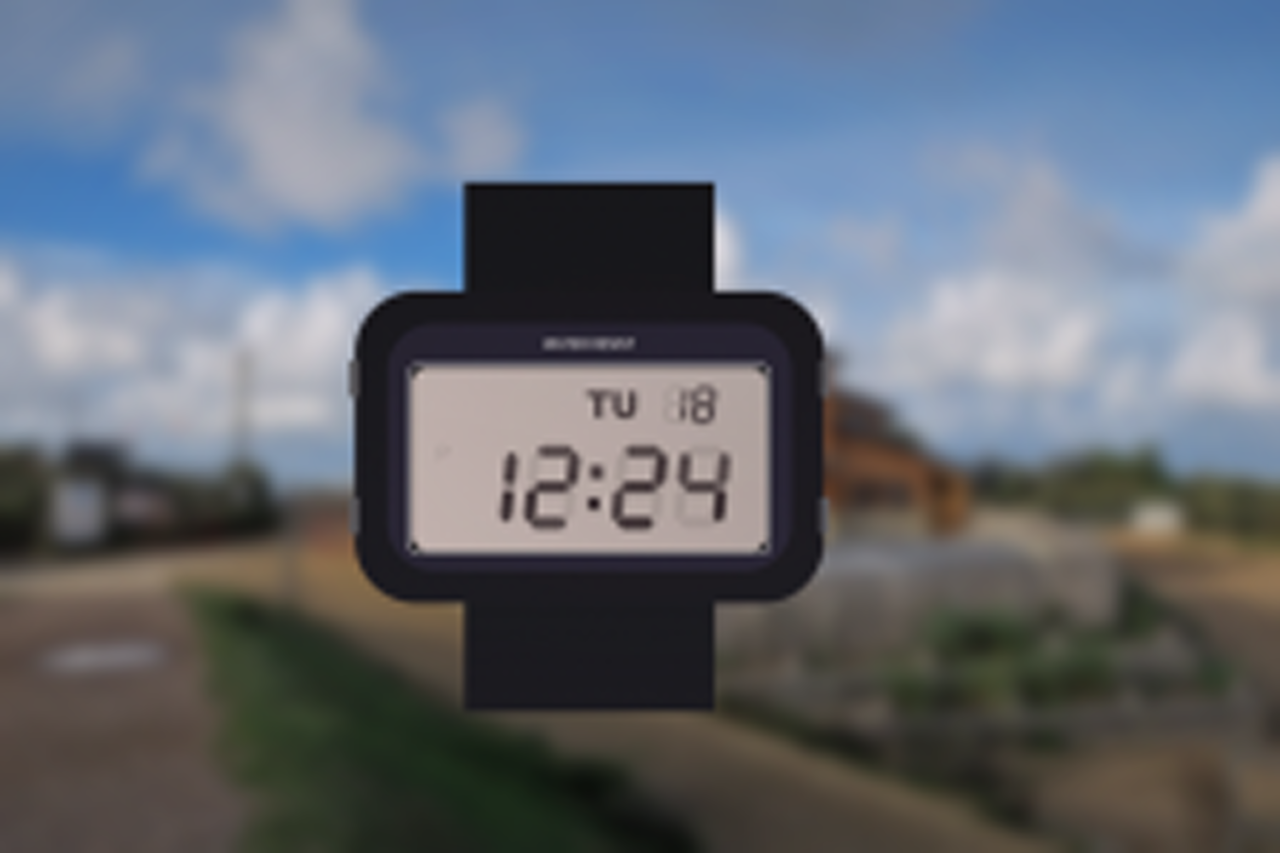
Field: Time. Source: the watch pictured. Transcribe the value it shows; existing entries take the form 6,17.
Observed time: 12,24
